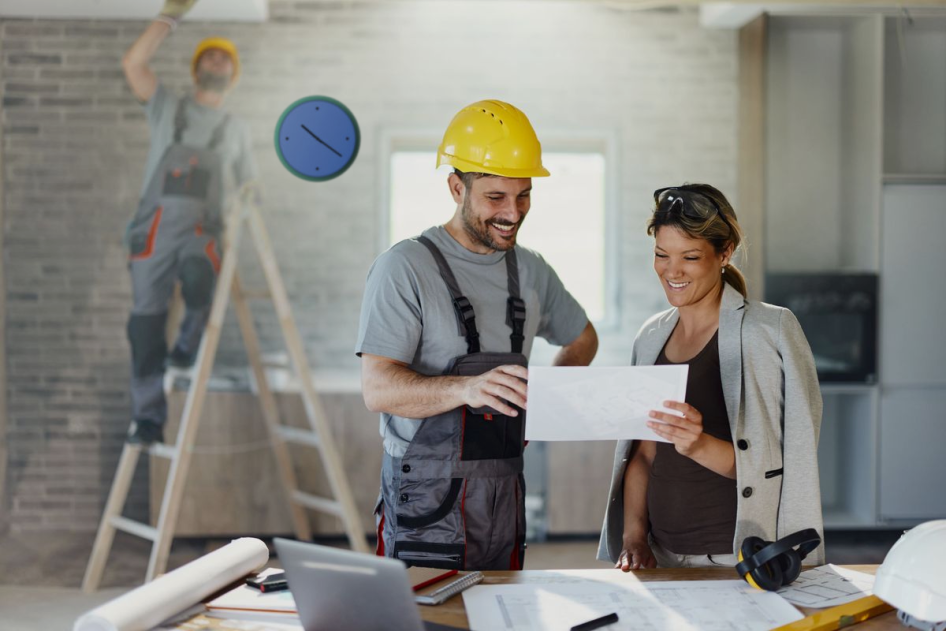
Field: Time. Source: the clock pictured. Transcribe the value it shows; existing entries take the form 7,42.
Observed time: 10,21
